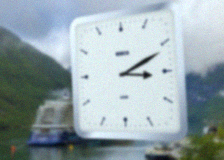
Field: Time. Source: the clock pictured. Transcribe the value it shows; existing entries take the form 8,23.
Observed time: 3,11
